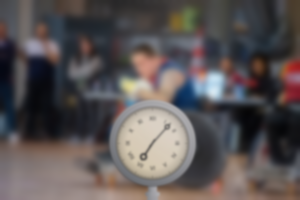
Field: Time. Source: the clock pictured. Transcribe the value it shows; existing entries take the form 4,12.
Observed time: 7,07
